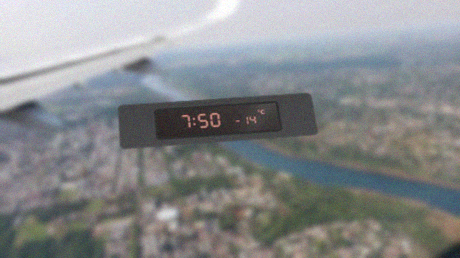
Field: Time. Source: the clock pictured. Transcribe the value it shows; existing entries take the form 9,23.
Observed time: 7,50
